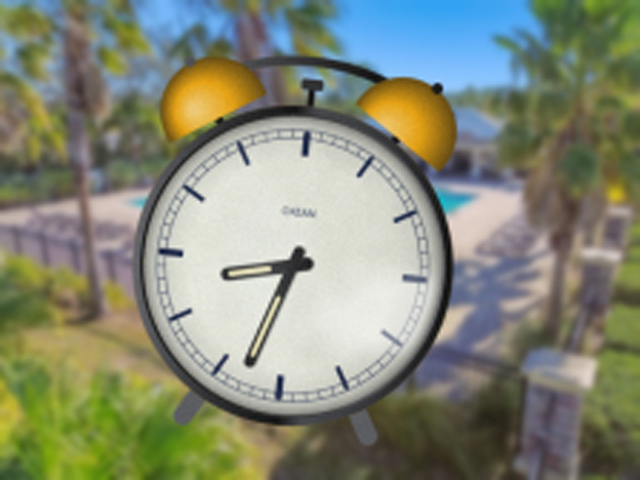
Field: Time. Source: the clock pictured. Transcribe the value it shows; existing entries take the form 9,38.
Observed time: 8,33
